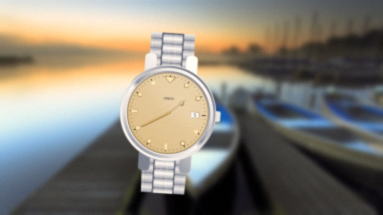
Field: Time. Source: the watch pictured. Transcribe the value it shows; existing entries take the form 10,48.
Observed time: 1,40
